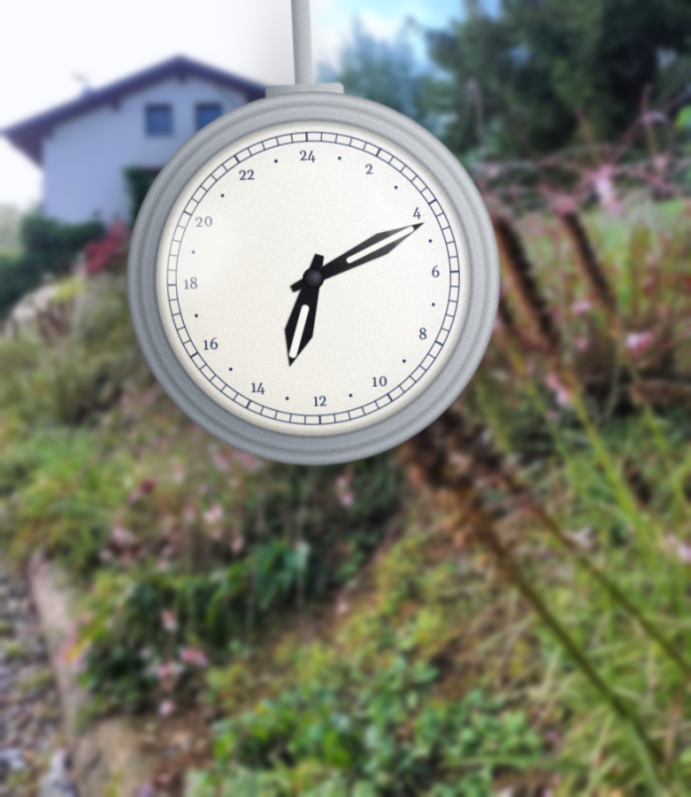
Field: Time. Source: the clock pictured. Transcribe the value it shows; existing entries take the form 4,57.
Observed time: 13,11
